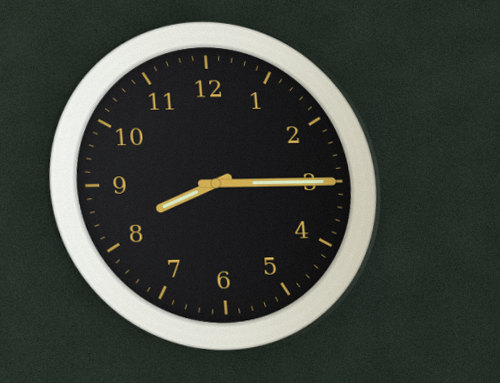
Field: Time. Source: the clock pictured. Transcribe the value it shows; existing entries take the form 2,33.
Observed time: 8,15
